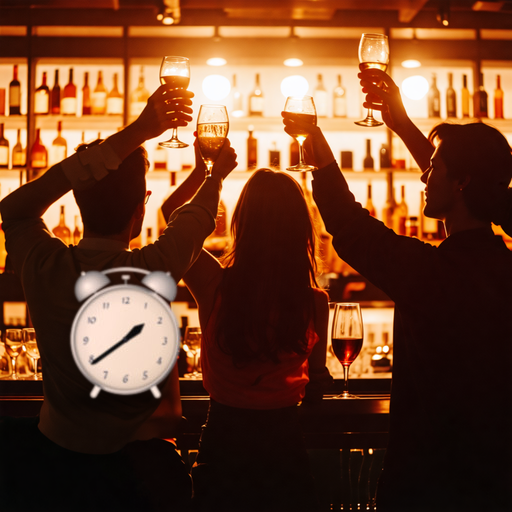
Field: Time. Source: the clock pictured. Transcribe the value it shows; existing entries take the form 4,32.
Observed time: 1,39
